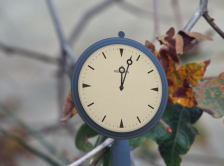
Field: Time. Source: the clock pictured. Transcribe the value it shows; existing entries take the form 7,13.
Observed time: 12,03
